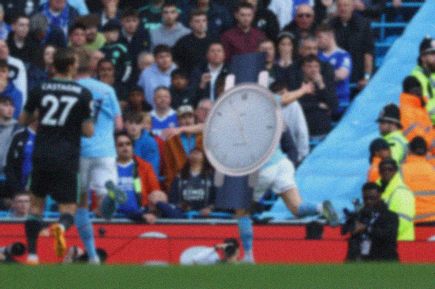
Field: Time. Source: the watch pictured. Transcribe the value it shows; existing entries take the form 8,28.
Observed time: 4,55
